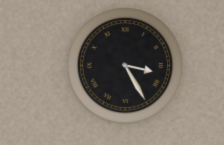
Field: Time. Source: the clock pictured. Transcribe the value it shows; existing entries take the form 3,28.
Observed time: 3,25
